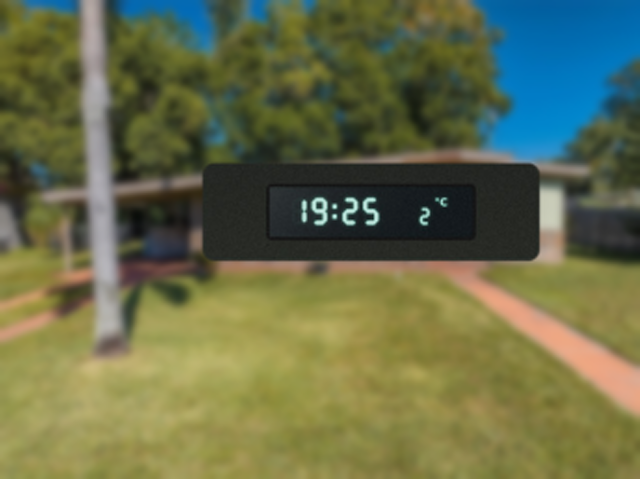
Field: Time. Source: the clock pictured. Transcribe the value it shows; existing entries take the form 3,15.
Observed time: 19,25
